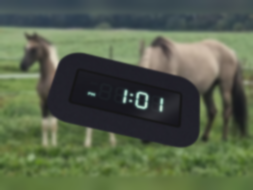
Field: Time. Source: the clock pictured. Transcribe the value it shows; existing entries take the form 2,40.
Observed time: 1,01
